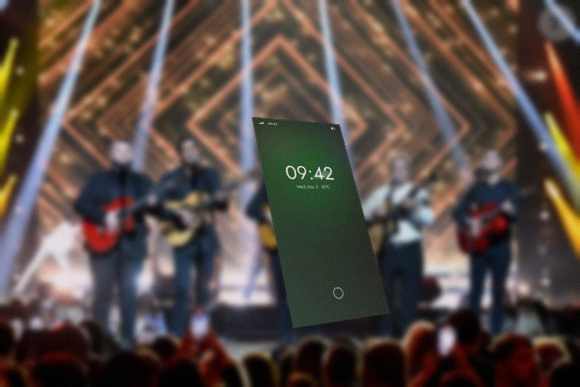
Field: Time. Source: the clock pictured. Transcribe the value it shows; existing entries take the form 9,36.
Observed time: 9,42
